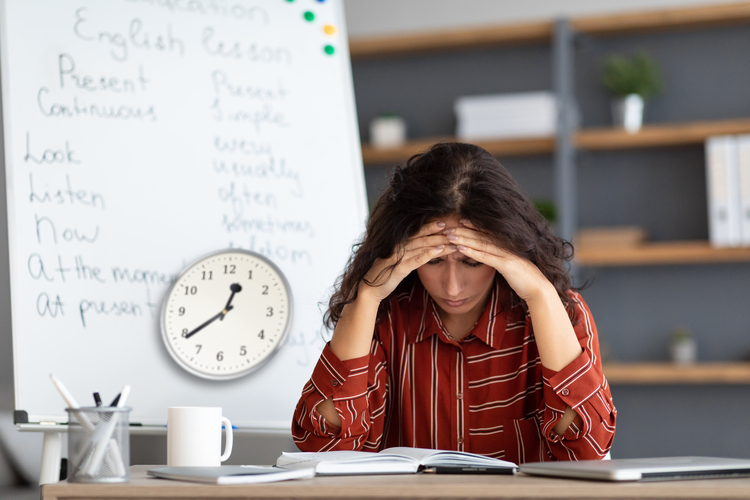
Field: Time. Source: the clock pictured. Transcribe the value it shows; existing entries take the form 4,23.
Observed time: 12,39
